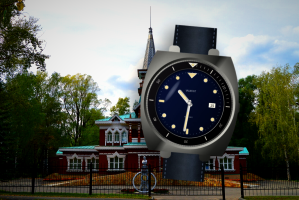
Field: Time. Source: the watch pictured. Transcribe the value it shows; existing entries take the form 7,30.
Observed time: 10,31
